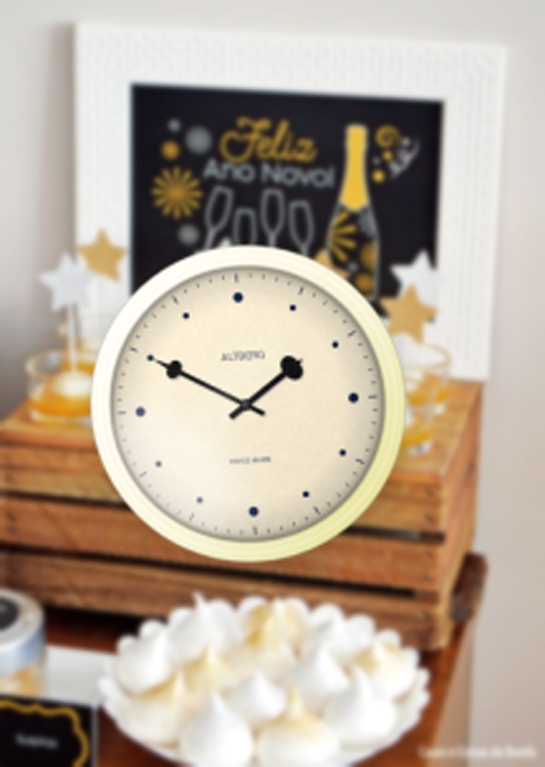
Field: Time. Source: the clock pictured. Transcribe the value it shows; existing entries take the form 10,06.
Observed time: 1,50
